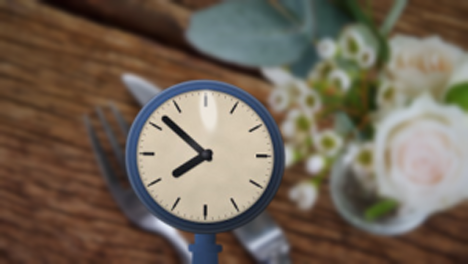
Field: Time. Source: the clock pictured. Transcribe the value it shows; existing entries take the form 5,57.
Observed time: 7,52
